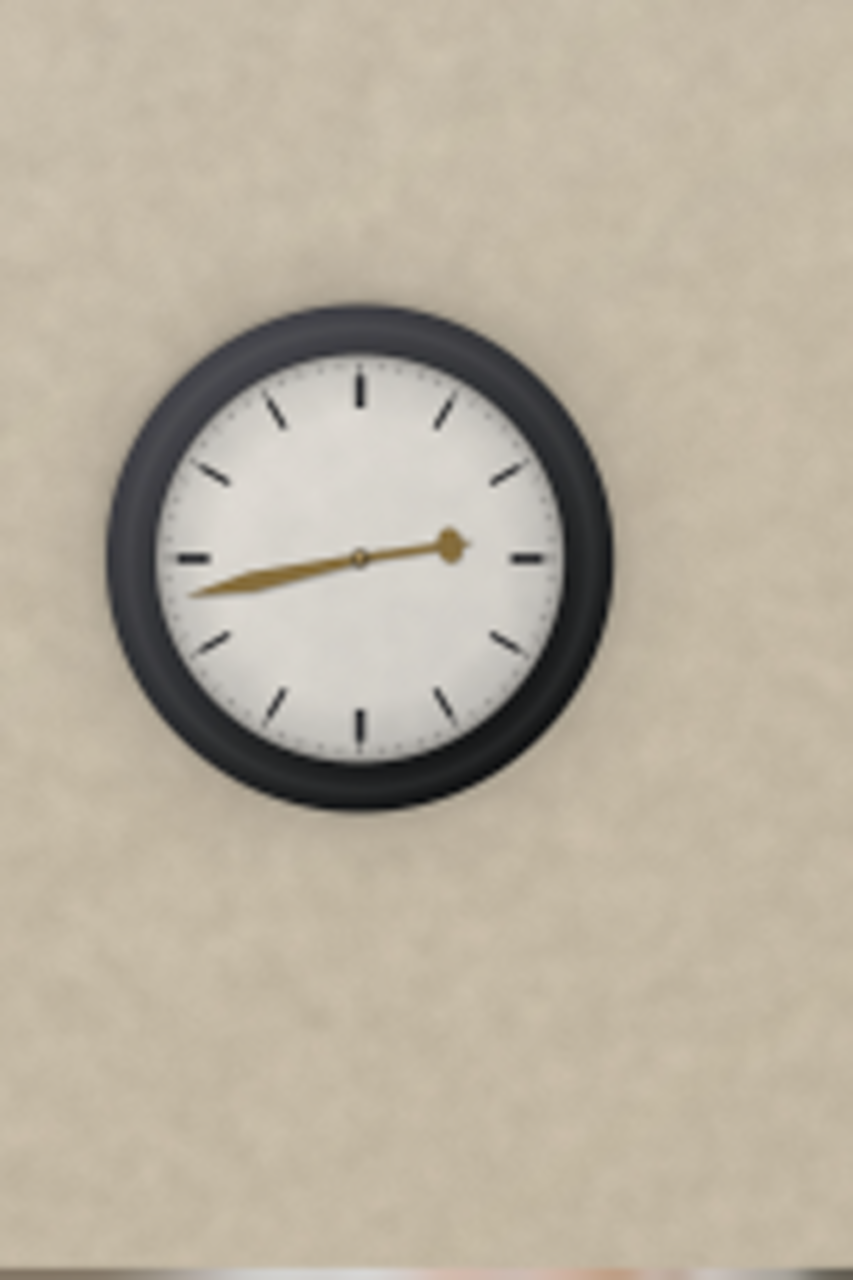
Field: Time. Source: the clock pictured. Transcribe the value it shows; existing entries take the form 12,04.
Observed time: 2,43
